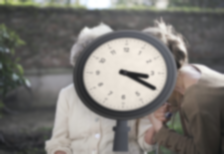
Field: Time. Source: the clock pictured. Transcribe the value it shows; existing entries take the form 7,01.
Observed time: 3,20
